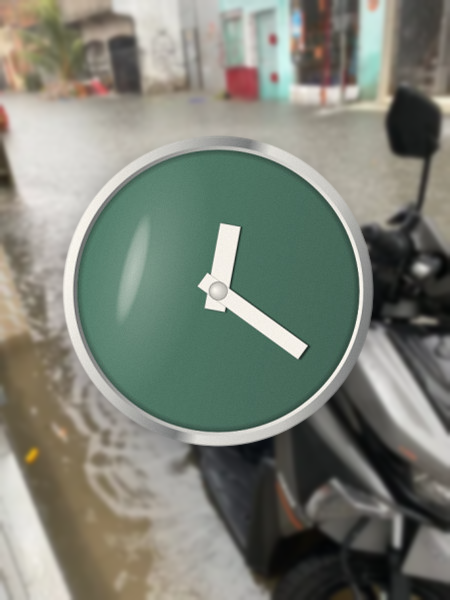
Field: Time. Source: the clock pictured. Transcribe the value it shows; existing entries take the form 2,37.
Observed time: 12,21
